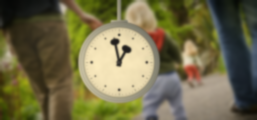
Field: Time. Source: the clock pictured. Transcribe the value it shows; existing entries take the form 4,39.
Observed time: 12,58
